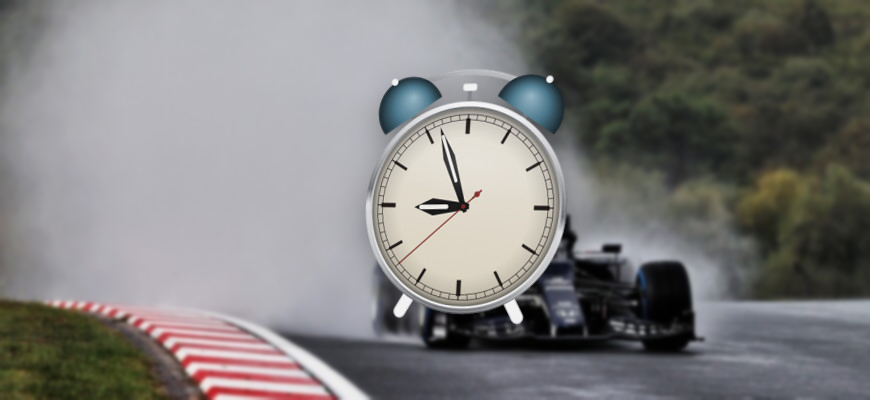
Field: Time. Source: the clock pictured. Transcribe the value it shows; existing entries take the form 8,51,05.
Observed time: 8,56,38
